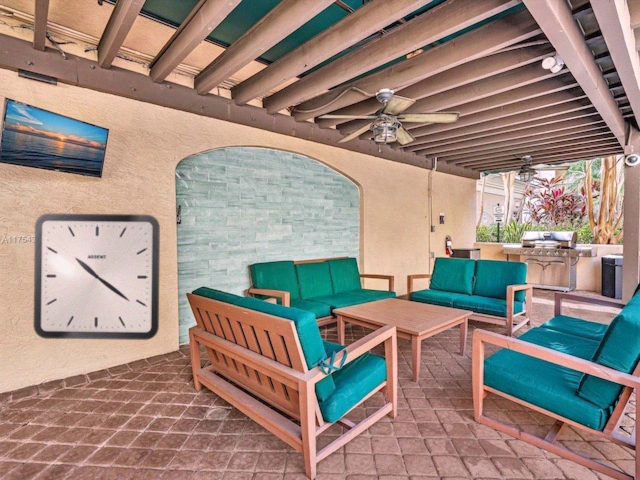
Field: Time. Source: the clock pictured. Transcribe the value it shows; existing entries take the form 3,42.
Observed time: 10,21
